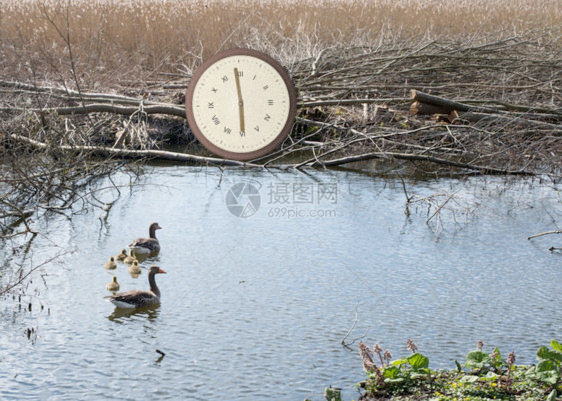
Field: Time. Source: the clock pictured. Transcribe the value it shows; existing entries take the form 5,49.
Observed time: 5,59
